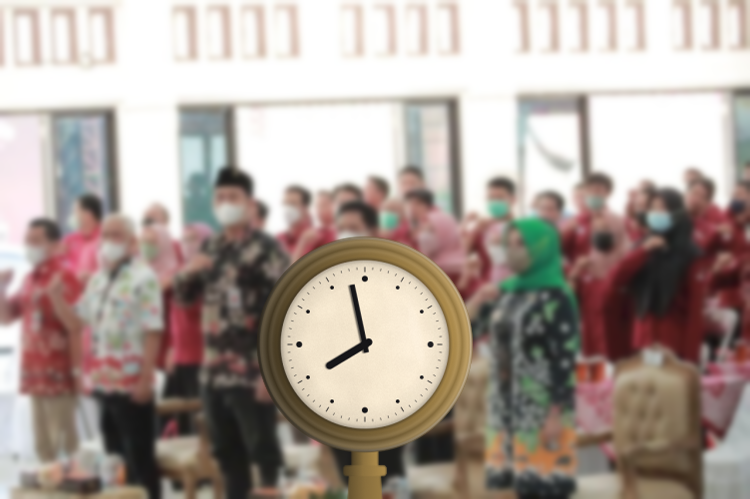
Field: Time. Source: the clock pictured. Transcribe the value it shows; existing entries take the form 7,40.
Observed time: 7,58
